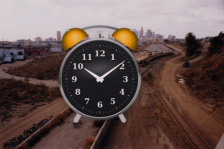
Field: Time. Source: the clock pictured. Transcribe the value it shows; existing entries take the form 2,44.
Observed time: 10,09
